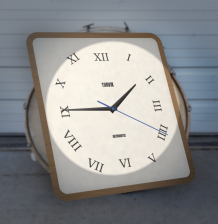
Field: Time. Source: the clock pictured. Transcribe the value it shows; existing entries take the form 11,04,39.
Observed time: 1,45,20
